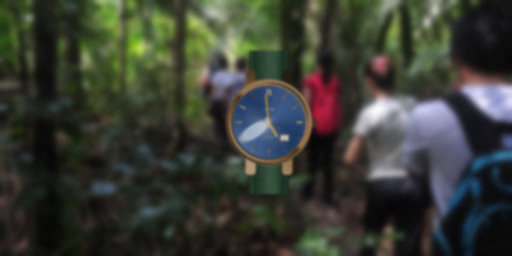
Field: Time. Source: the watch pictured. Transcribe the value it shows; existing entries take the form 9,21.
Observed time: 4,59
